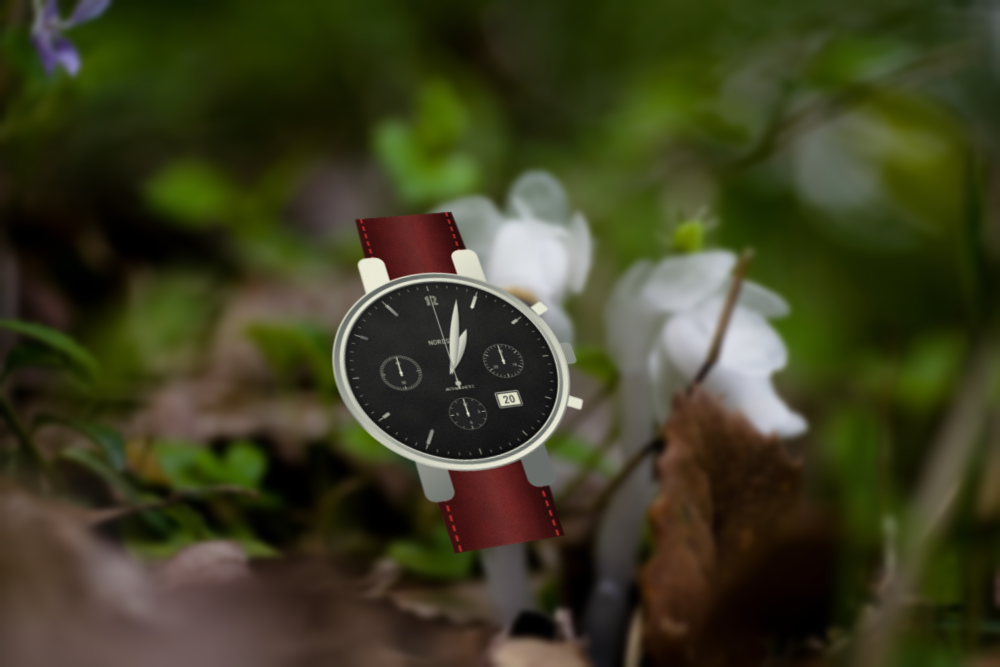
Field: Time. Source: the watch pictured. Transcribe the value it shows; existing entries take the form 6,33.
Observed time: 1,03
